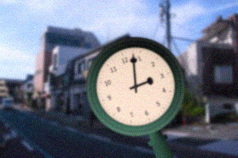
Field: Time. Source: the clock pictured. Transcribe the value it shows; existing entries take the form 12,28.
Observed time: 3,03
